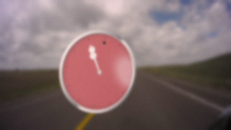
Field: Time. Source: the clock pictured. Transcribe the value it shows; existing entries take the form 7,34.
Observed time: 10,55
